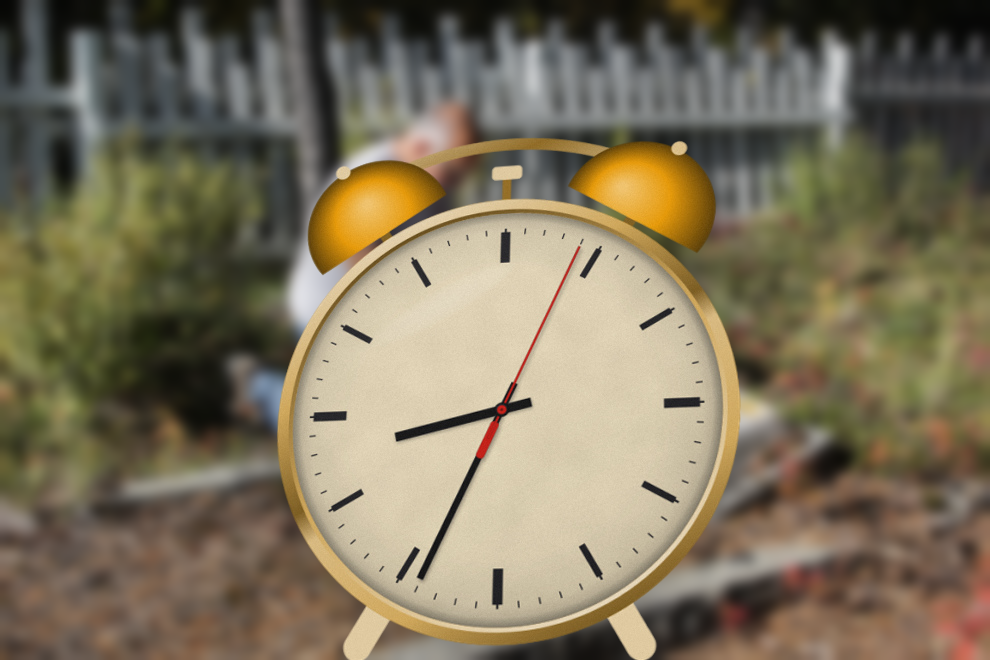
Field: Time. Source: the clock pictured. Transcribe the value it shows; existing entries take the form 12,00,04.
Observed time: 8,34,04
